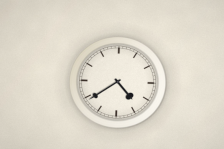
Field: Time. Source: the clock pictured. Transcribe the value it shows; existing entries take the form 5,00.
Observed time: 4,39
